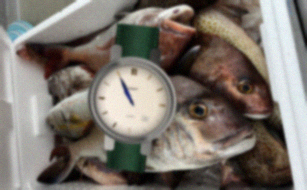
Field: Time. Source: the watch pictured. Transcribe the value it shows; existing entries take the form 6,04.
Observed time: 10,55
